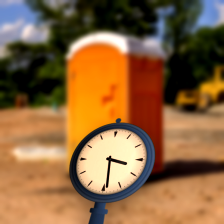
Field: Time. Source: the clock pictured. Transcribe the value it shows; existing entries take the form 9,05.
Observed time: 3,29
